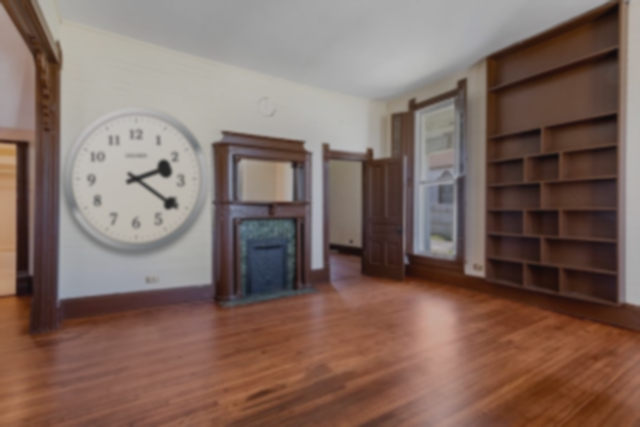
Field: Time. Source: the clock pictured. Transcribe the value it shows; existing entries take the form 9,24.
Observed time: 2,21
